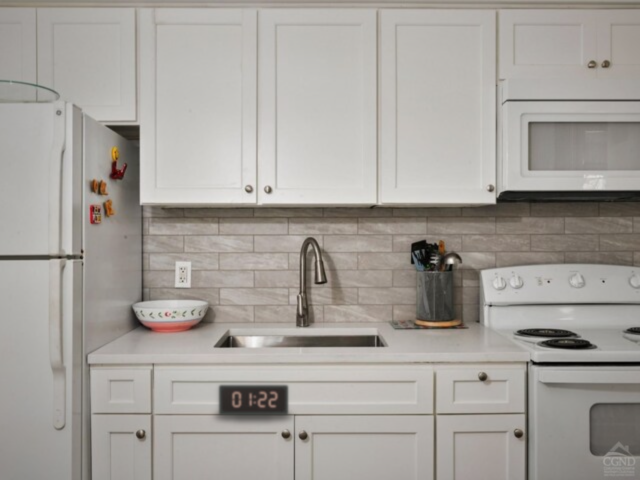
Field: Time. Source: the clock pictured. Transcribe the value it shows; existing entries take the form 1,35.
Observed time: 1,22
